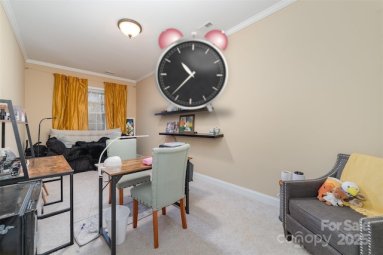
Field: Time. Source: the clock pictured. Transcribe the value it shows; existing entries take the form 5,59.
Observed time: 10,37
